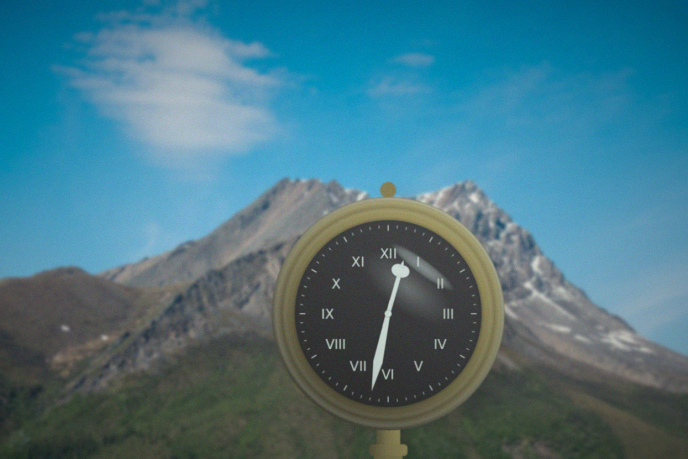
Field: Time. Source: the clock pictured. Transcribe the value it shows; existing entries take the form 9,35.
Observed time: 12,32
